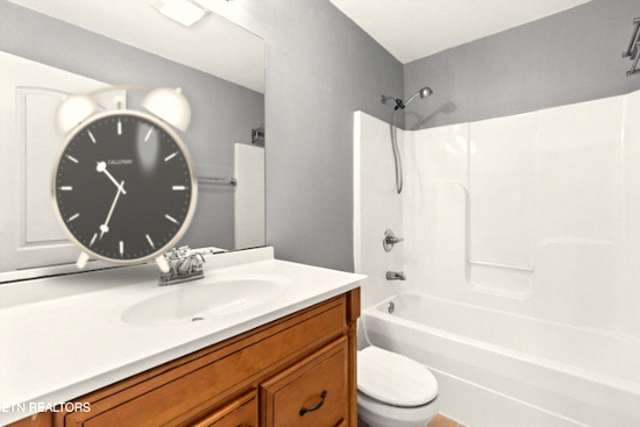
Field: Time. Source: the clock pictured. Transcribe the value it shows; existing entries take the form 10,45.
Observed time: 10,34
